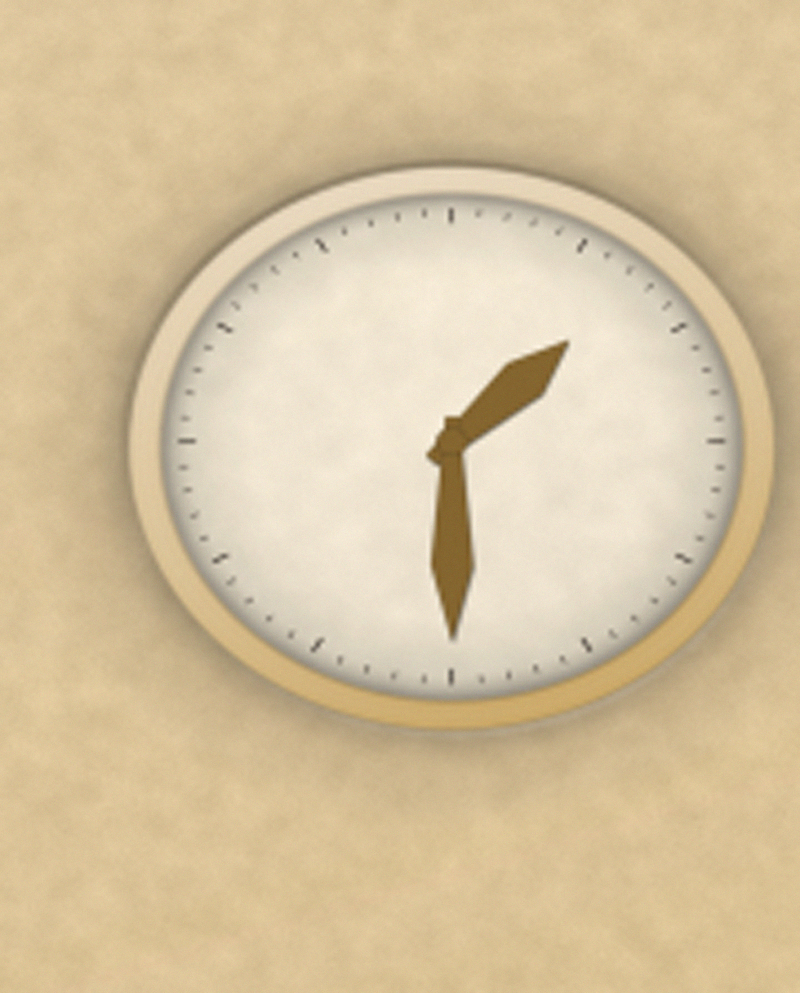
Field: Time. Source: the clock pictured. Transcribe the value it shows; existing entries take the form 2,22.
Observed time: 1,30
